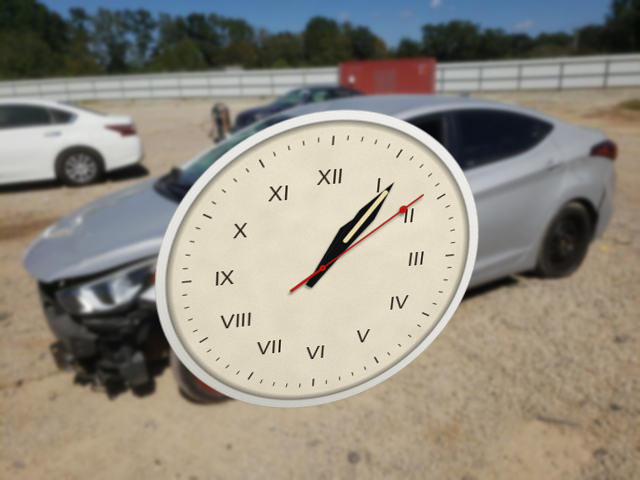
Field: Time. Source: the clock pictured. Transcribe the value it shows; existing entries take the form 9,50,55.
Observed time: 1,06,09
